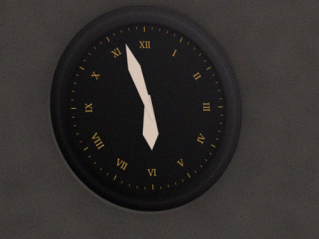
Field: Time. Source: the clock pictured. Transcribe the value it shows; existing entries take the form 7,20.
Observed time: 5,57
